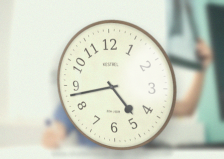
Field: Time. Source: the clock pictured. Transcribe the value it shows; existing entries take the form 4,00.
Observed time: 4,43
